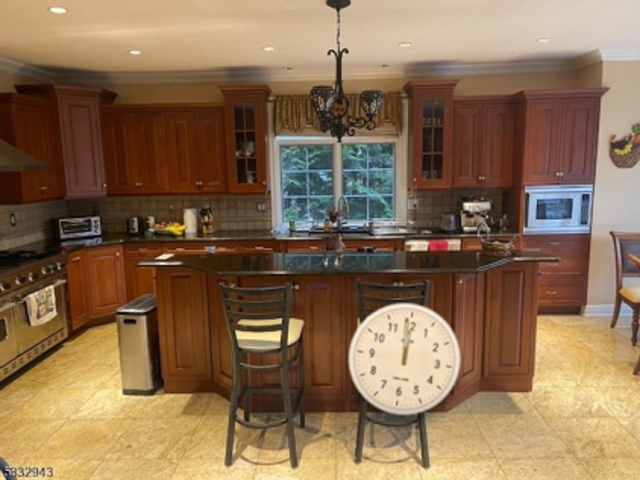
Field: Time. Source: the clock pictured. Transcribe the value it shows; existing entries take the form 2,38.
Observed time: 11,59
